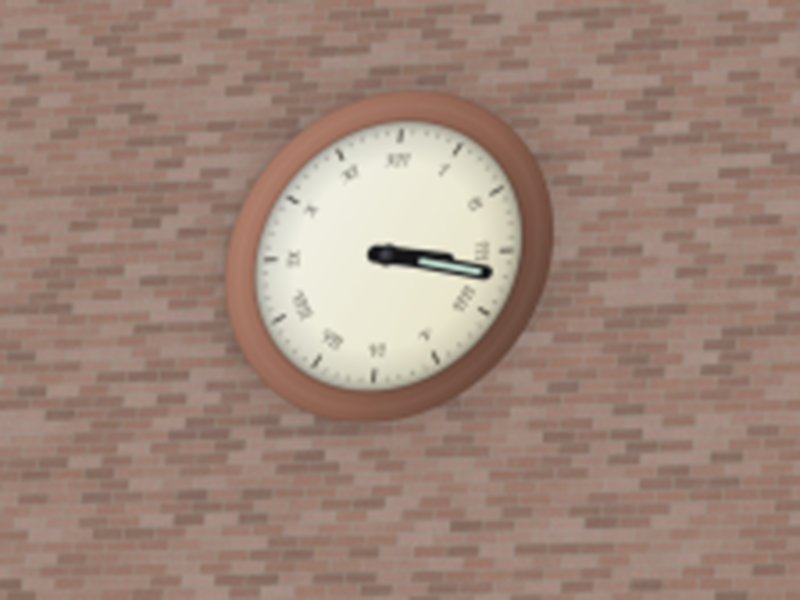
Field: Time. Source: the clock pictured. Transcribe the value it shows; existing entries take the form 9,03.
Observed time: 3,17
